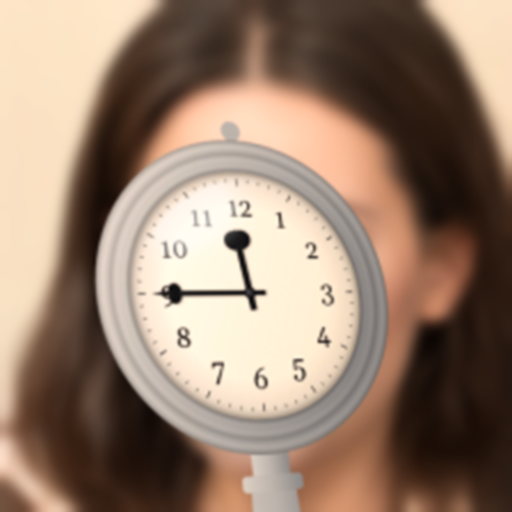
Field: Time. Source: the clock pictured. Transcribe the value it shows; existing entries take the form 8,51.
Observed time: 11,45
